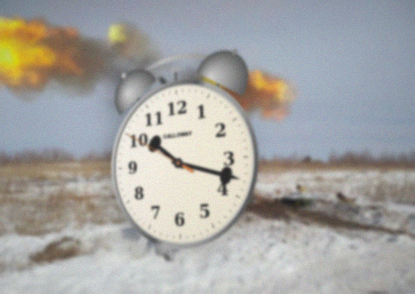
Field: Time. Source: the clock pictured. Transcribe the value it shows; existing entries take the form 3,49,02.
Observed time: 10,17,50
